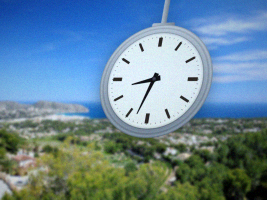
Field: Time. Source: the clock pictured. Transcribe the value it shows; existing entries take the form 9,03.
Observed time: 8,33
